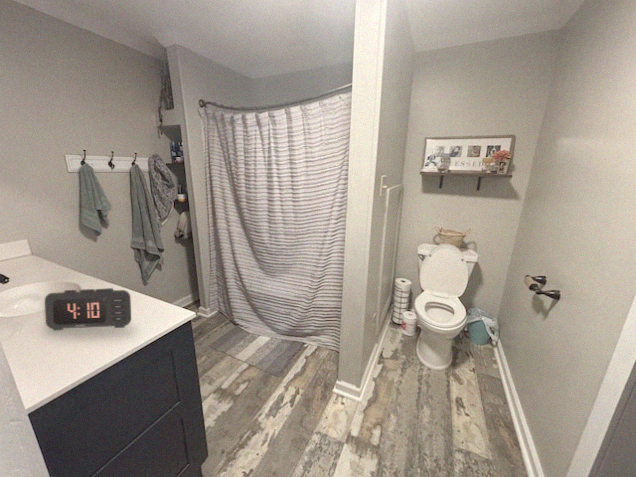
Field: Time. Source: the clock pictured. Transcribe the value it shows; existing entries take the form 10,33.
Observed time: 4,10
